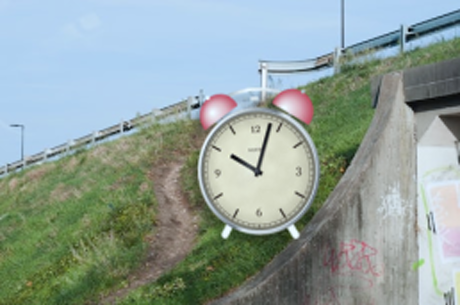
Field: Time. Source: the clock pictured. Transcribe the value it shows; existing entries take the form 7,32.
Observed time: 10,03
